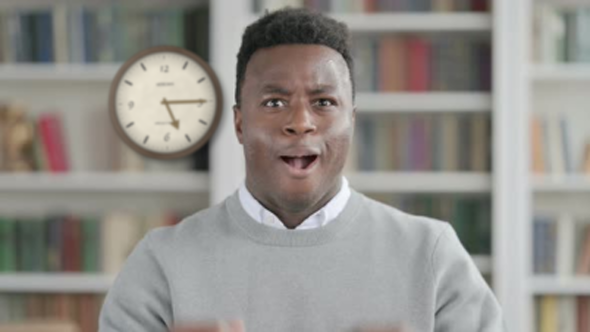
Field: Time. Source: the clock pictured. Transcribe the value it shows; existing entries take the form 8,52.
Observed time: 5,15
